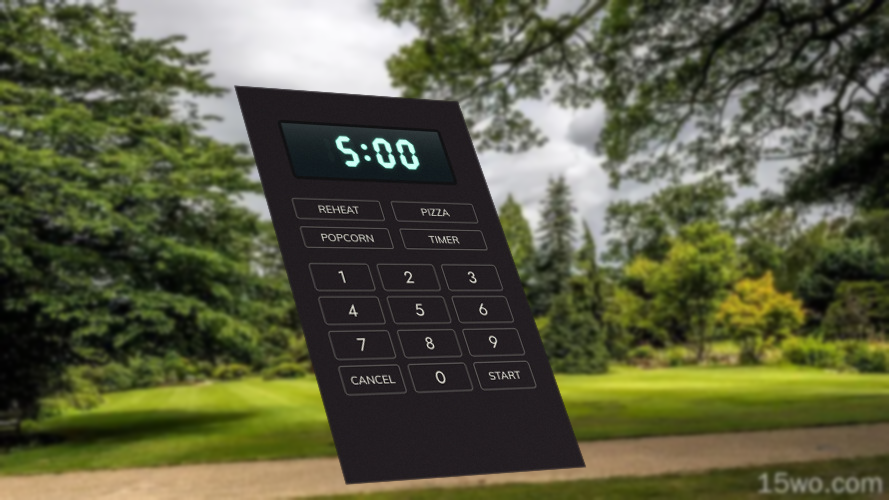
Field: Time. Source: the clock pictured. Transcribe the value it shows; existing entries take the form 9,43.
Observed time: 5,00
